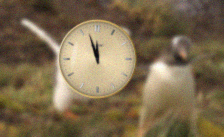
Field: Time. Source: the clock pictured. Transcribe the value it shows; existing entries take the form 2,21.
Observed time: 11,57
